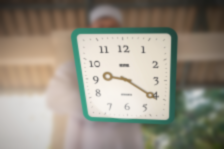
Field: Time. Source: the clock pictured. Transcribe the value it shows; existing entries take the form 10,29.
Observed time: 9,21
